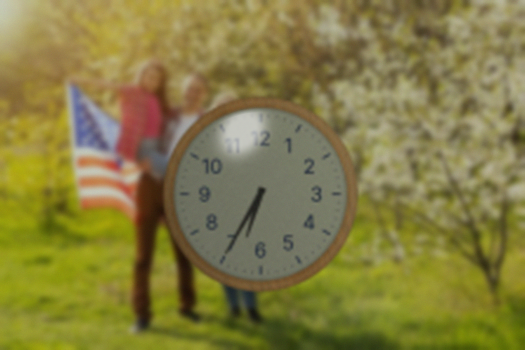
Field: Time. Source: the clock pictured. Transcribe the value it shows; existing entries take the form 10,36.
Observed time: 6,35
